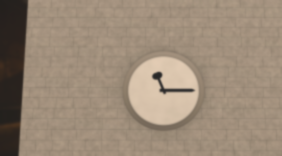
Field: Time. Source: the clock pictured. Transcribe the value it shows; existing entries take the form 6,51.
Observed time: 11,15
